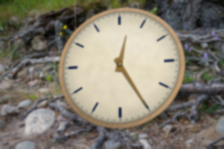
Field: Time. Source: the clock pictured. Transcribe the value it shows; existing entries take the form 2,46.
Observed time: 12,25
